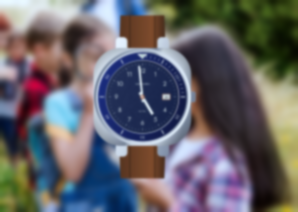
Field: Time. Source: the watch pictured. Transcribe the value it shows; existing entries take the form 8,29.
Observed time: 4,59
